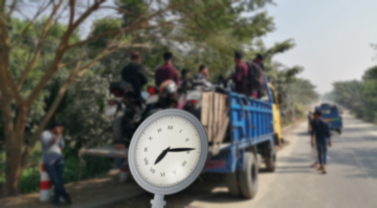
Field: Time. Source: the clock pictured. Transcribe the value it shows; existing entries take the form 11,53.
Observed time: 7,14
